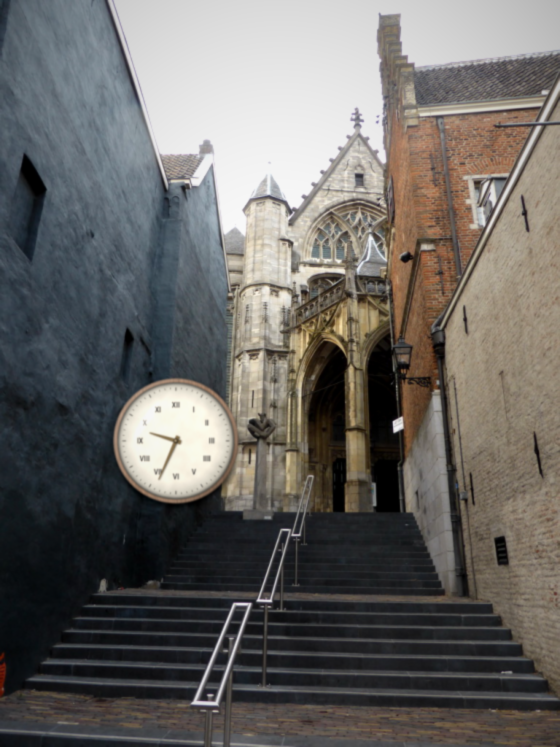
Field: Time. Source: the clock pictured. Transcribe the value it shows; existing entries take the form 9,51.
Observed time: 9,34
